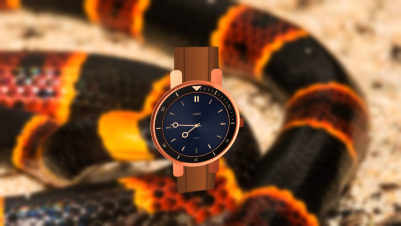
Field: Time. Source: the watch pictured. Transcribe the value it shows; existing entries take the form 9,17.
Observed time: 7,46
